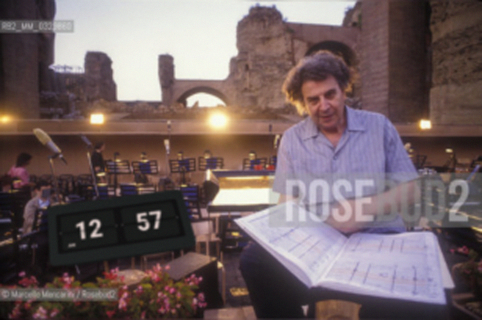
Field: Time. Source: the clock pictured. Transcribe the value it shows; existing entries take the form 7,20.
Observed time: 12,57
